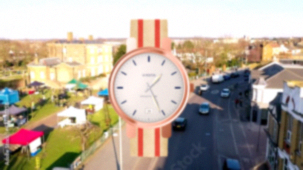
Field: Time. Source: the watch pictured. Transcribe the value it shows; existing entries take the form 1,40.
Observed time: 1,26
